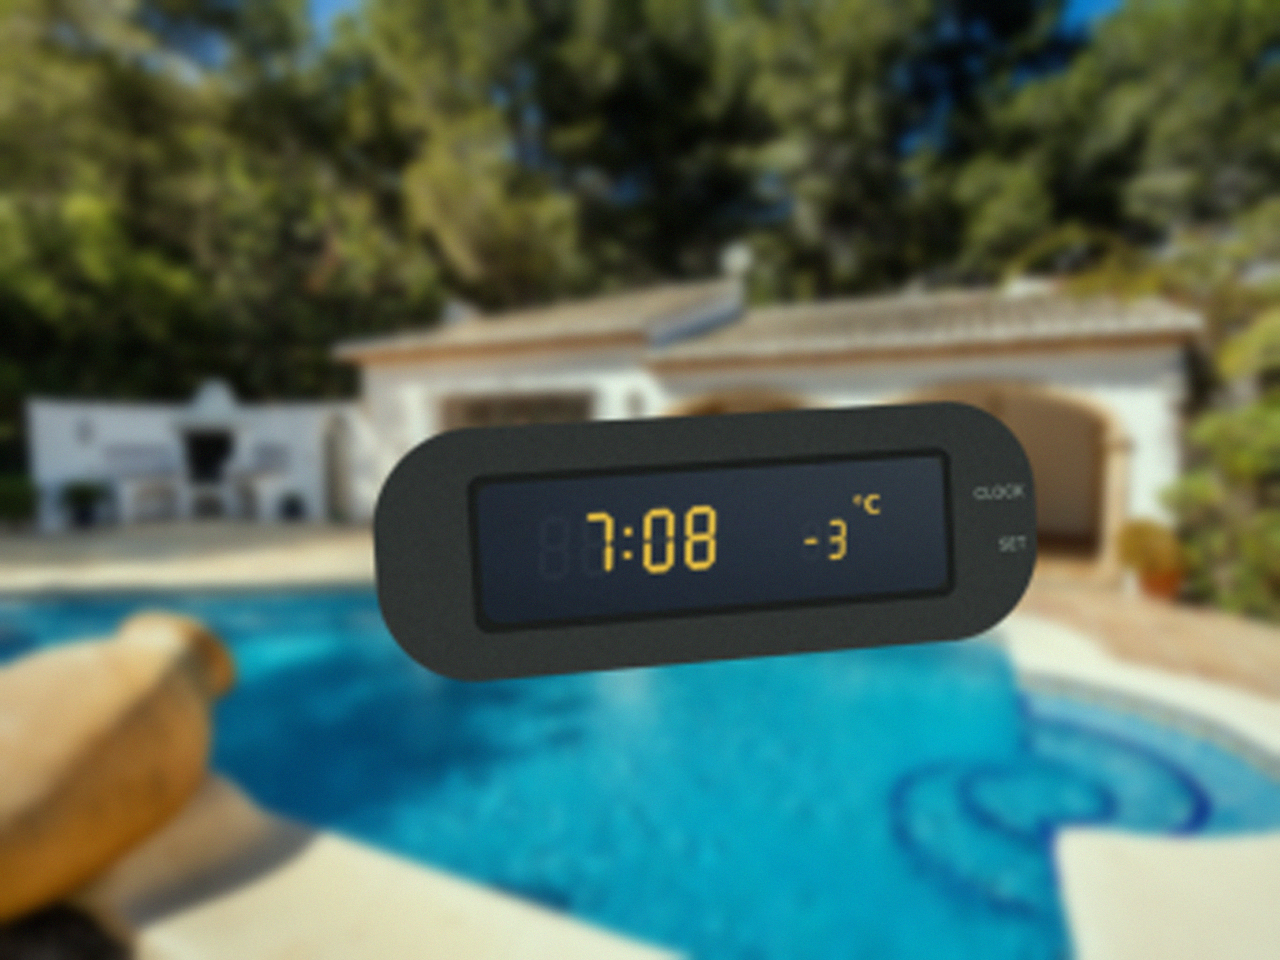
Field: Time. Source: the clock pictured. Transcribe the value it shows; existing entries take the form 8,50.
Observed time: 7,08
